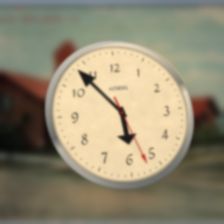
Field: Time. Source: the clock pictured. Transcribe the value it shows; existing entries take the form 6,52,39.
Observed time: 5,53,27
